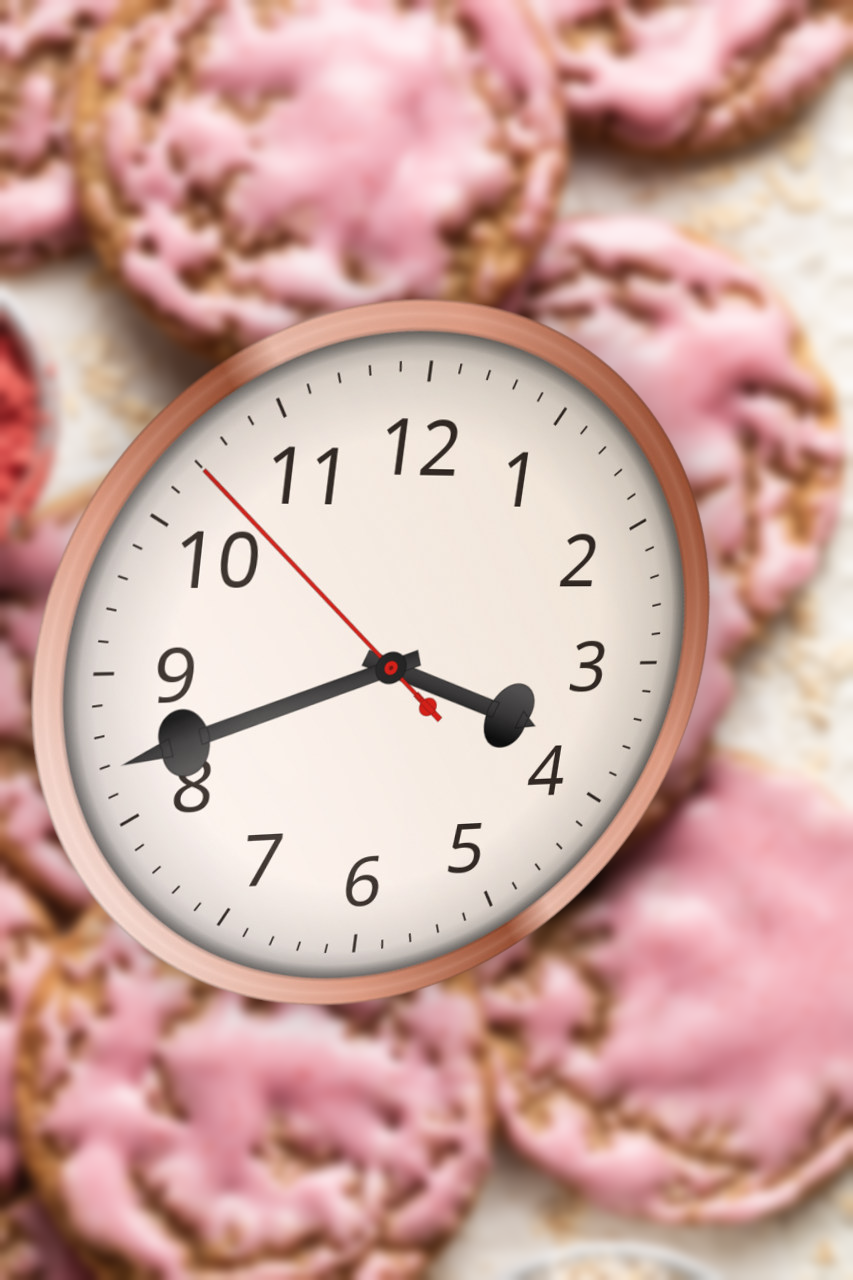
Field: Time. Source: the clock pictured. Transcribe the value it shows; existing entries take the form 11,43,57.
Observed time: 3,41,52
